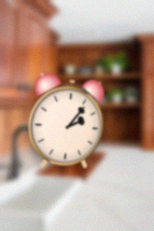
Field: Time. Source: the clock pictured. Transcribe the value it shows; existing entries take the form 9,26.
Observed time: 2,06
